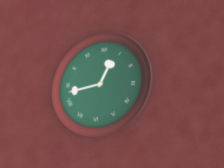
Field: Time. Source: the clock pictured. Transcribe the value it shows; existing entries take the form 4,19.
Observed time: 12,43
